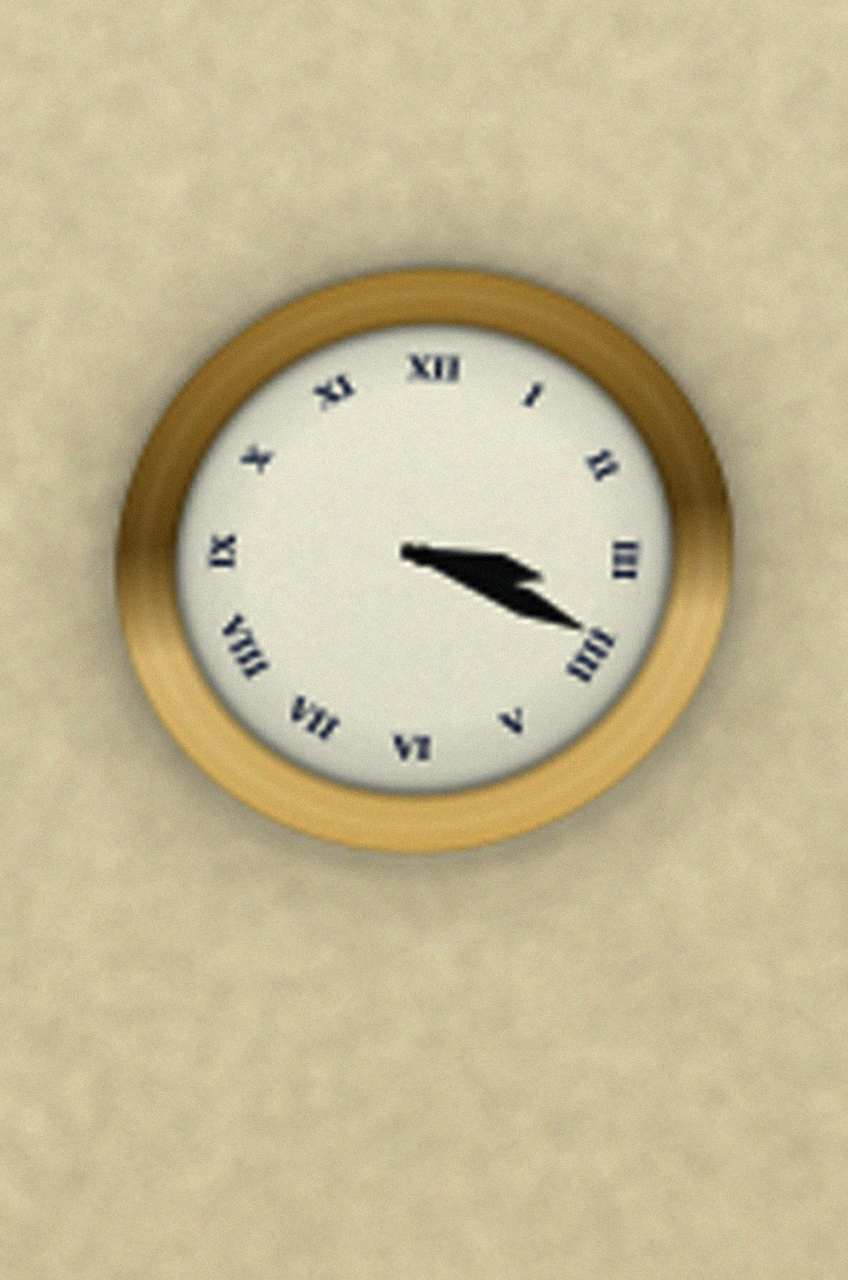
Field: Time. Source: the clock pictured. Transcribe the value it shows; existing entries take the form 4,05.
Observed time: 3,19
